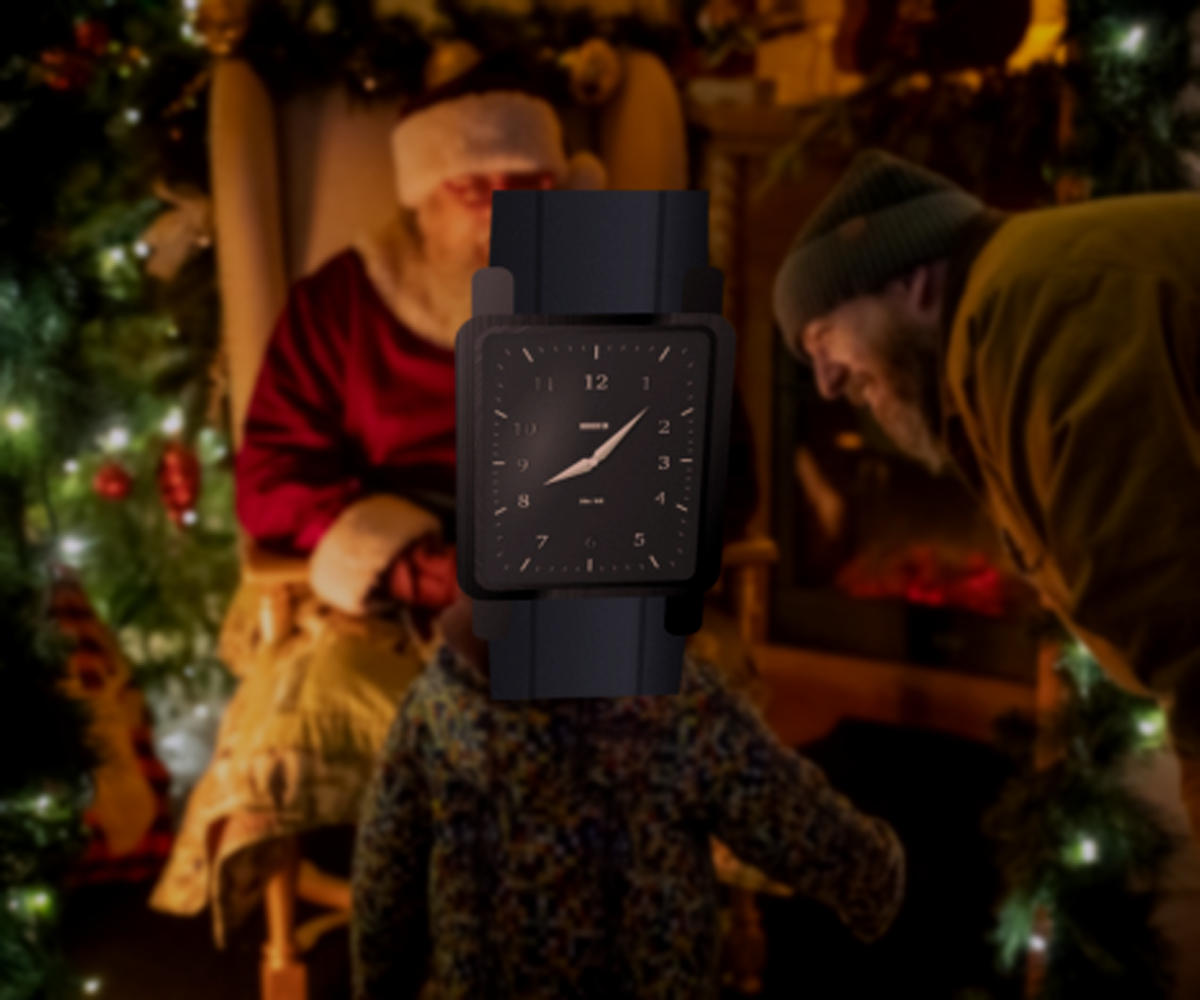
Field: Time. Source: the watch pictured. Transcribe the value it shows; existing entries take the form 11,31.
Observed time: 8,07
